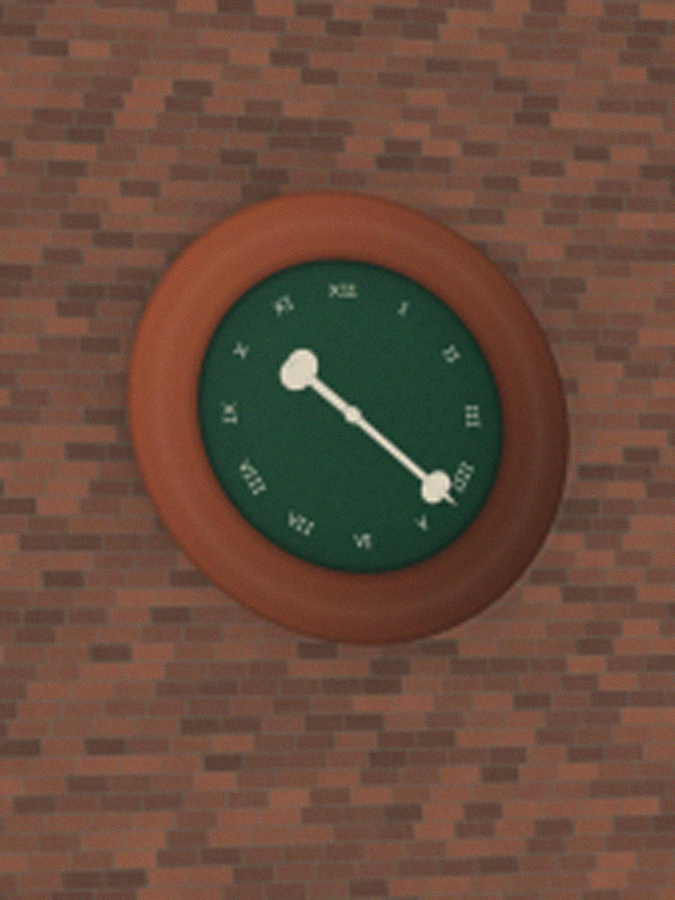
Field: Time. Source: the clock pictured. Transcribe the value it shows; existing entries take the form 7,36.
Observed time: 10,22
